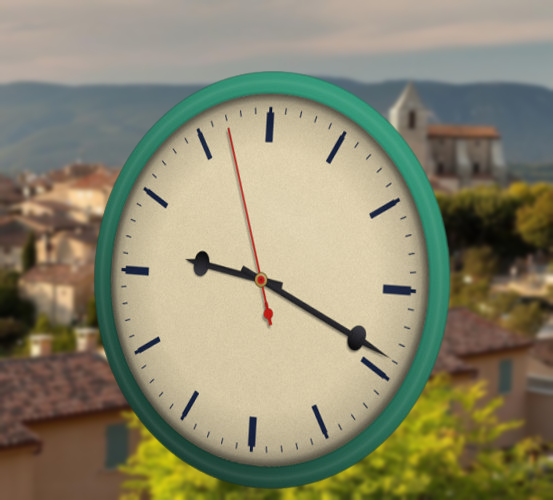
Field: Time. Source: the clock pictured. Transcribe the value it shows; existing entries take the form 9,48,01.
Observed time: 9,18,57
